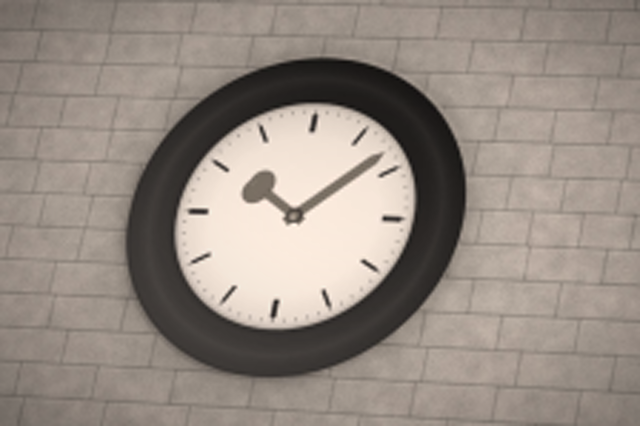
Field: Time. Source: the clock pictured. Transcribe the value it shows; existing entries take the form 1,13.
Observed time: 10,08
